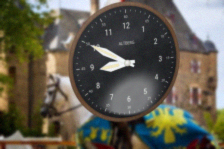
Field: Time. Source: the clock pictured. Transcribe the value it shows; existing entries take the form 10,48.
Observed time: 8,50
